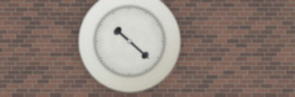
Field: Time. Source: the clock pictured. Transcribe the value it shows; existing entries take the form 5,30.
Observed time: 10,22
